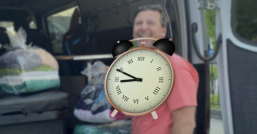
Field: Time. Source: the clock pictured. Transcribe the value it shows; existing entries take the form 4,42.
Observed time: 8,49
